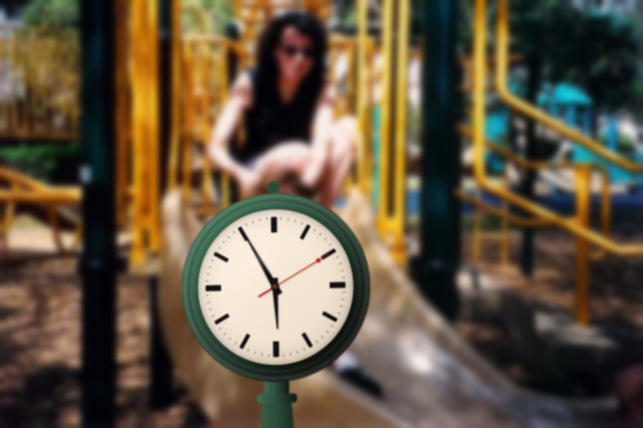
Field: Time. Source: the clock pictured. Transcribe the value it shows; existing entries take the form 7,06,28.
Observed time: 5,55,10
